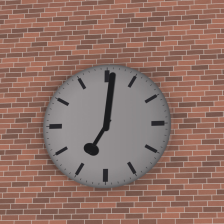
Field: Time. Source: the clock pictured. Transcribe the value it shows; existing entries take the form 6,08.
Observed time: 7,01
